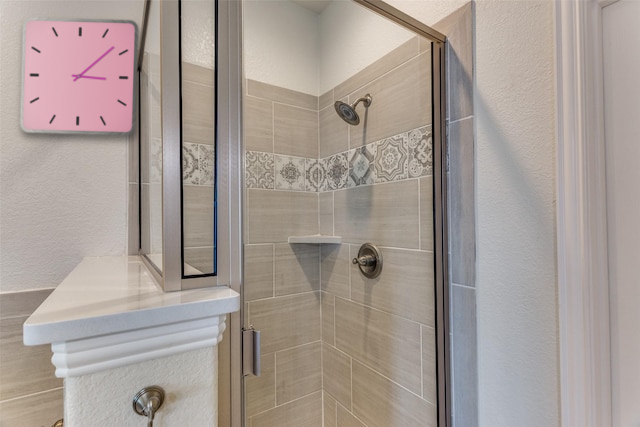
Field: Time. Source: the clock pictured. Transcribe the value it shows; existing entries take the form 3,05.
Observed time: 3,08
